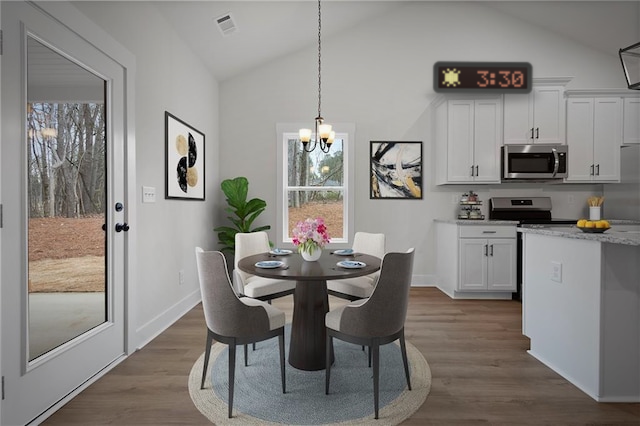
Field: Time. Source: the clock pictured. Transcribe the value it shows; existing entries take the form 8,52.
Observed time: 3,30
